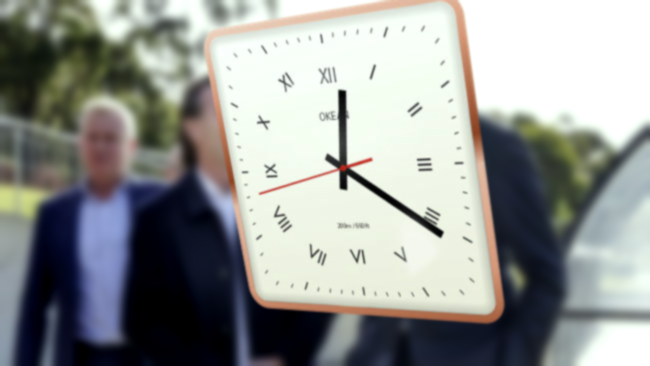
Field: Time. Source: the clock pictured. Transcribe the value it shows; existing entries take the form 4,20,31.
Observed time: 12,20,43
